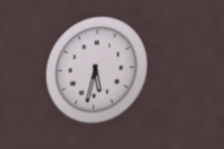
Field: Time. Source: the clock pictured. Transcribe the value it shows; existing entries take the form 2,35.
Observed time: 5,32
